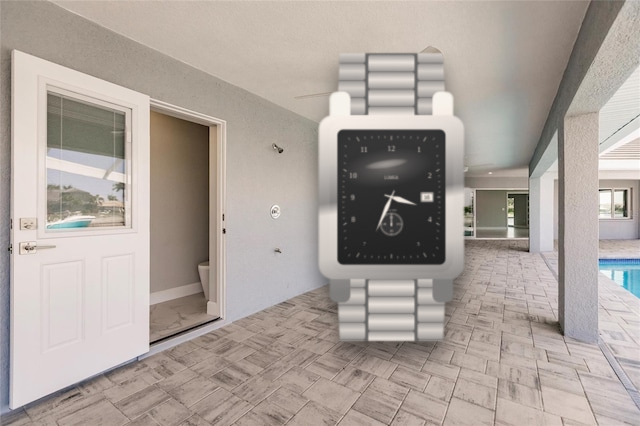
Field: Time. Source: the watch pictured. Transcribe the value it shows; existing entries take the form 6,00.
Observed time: 3,34
